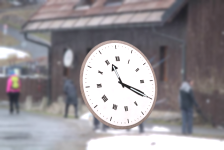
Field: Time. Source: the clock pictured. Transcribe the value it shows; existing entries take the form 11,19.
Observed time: 11,20
